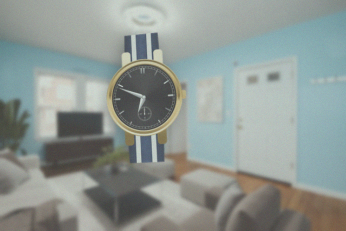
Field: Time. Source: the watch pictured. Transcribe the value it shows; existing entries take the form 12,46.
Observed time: 6,49
